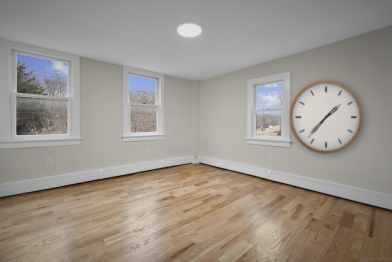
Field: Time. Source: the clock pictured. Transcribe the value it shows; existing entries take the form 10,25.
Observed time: 1,37
